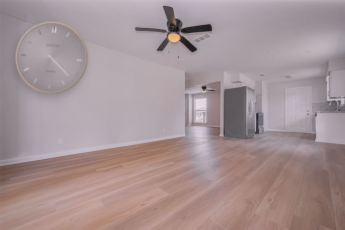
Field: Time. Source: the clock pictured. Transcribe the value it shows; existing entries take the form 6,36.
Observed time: 4,22
